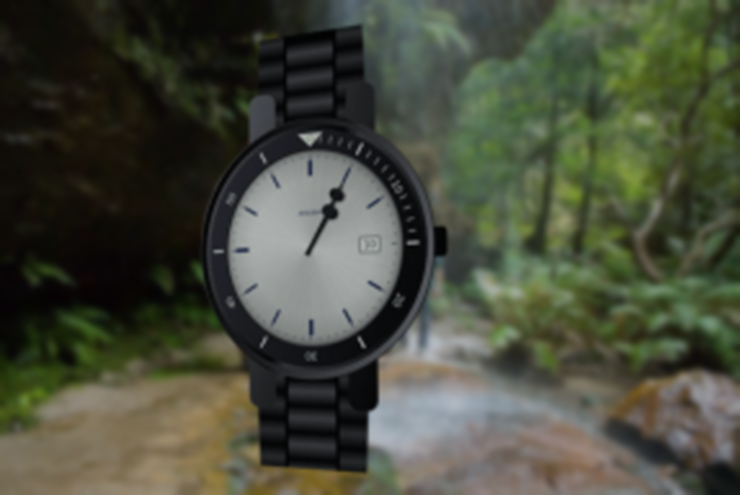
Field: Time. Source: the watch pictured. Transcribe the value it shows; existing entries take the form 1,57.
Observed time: 1,05
